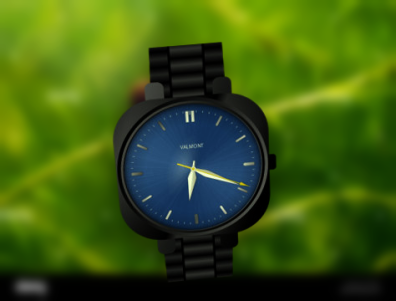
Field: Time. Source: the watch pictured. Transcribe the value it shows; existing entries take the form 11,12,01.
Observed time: 6,19,19
